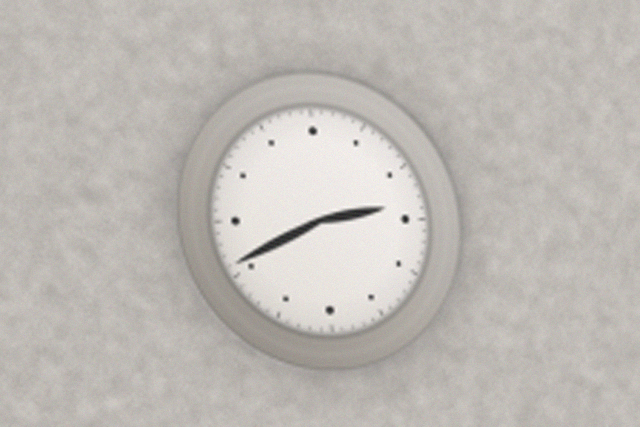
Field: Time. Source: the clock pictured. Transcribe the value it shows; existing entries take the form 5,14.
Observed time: 2,41
